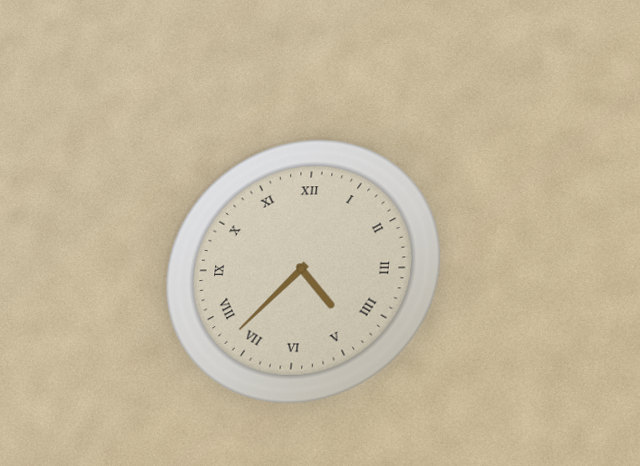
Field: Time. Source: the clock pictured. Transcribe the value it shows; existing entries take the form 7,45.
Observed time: 4,37
